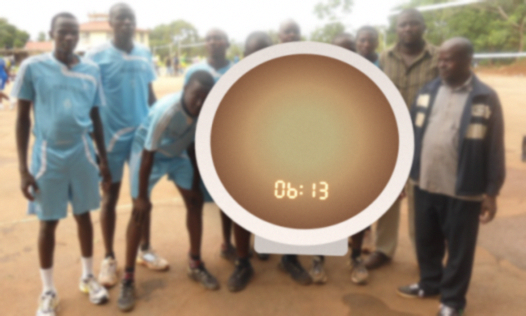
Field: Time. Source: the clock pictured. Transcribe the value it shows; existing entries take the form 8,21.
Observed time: 6,13
